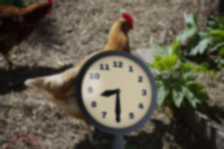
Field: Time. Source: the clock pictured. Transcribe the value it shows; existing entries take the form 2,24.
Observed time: 8,30
